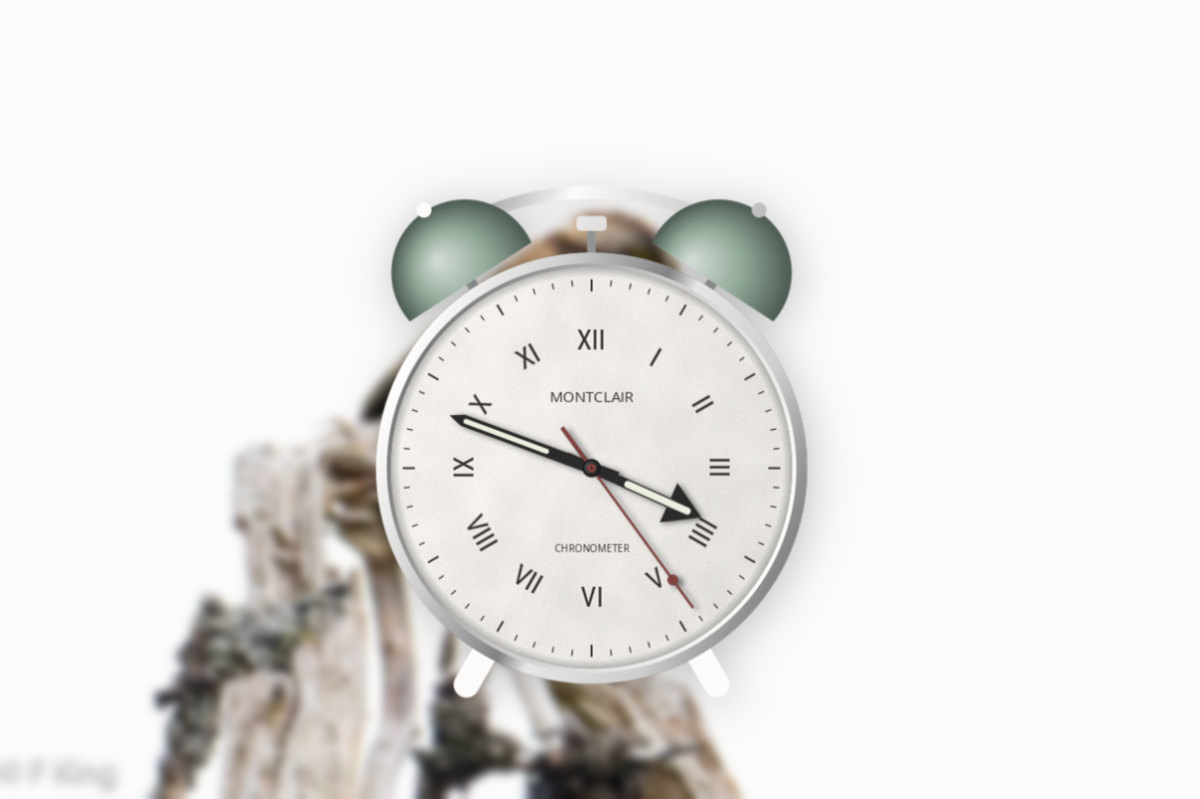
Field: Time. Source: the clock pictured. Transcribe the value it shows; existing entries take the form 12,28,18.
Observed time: 3,48,24
